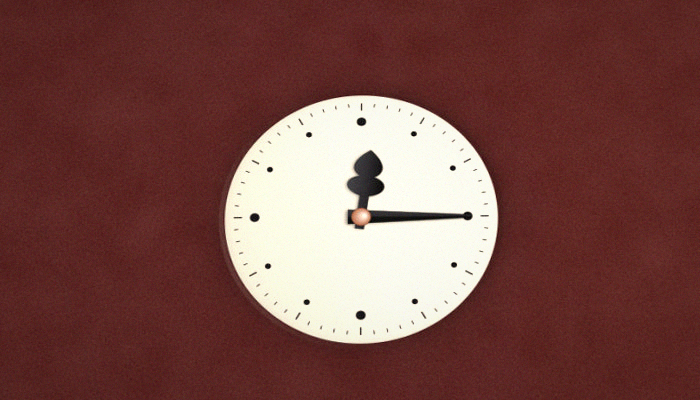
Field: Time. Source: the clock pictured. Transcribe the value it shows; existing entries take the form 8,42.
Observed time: 12,15
